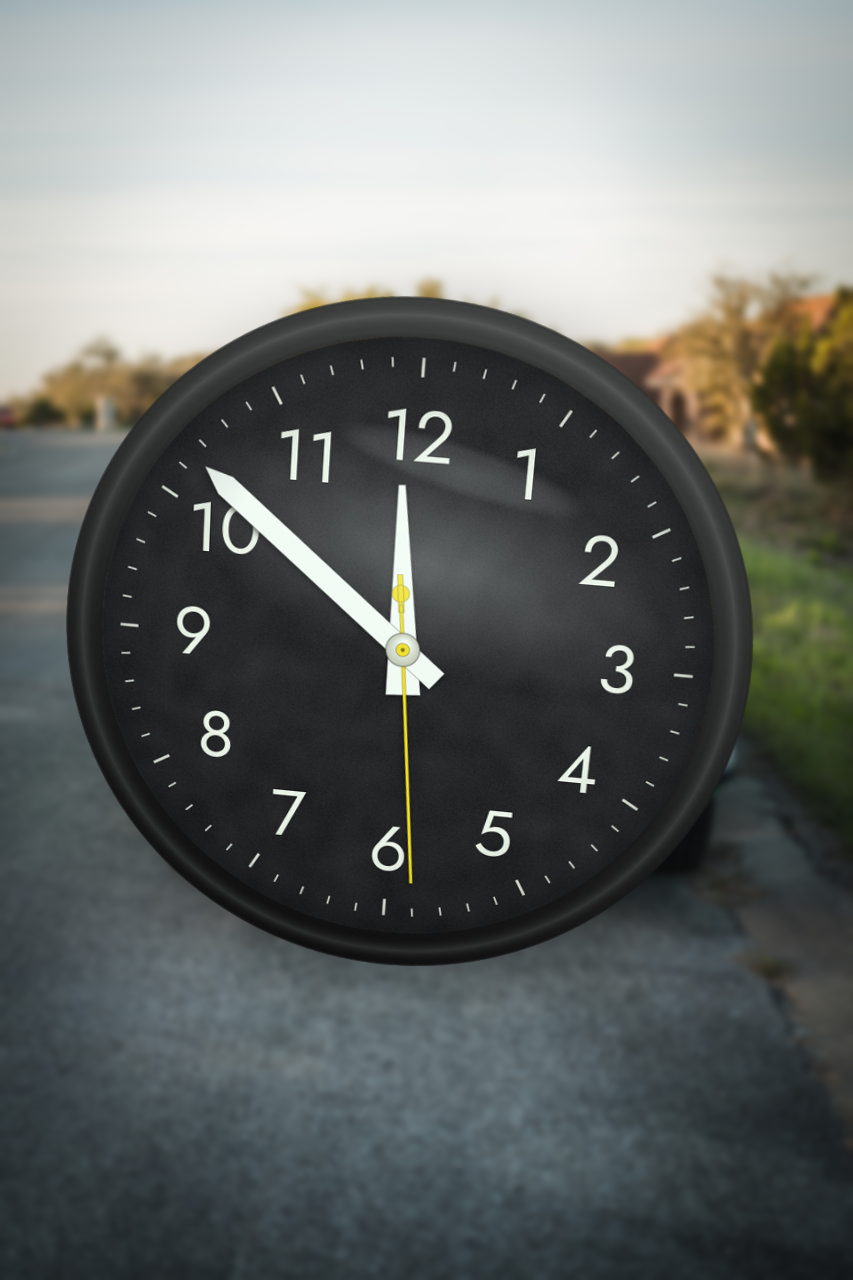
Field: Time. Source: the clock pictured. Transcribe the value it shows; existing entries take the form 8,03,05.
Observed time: 11,51,29
